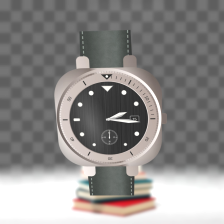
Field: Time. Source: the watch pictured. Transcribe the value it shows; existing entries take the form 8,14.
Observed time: 2,16
